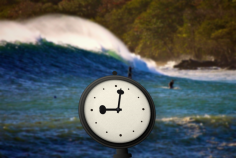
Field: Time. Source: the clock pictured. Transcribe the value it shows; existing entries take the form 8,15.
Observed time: 9,02
